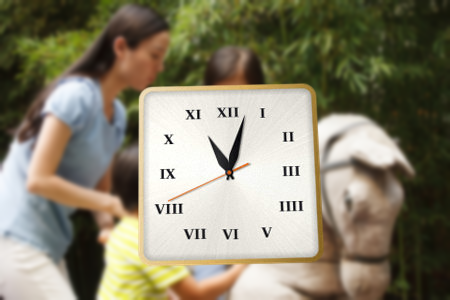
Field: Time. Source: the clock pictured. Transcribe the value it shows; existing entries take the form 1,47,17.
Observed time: 11,02,41
